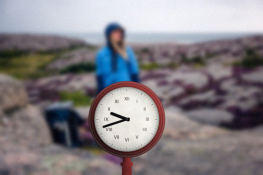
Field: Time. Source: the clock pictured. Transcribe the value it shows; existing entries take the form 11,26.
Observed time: 9,42
